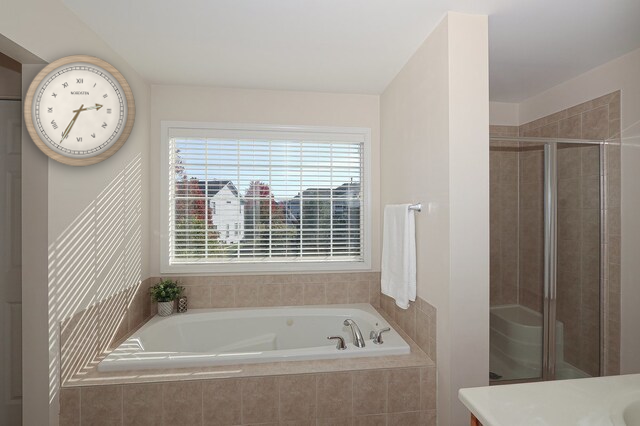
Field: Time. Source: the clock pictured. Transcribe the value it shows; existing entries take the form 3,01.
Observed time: 2,35
